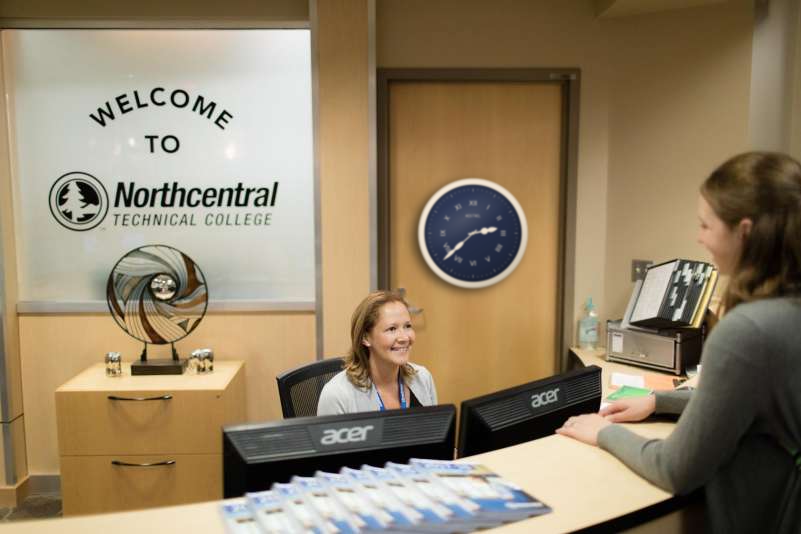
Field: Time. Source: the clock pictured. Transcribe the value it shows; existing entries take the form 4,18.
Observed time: 2,38
